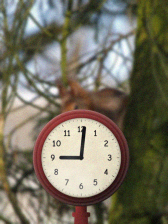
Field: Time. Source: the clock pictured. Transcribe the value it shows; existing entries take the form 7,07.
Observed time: 9,01
